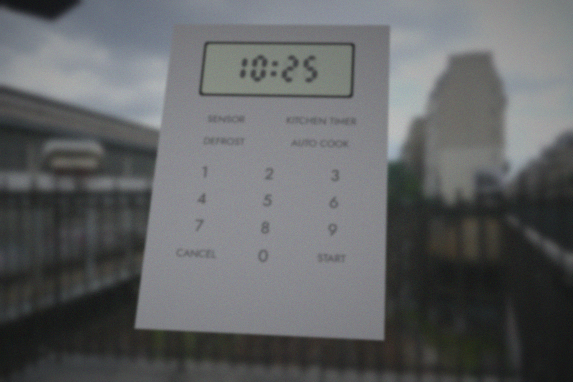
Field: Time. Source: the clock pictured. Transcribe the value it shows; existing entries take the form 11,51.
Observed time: 10,25
